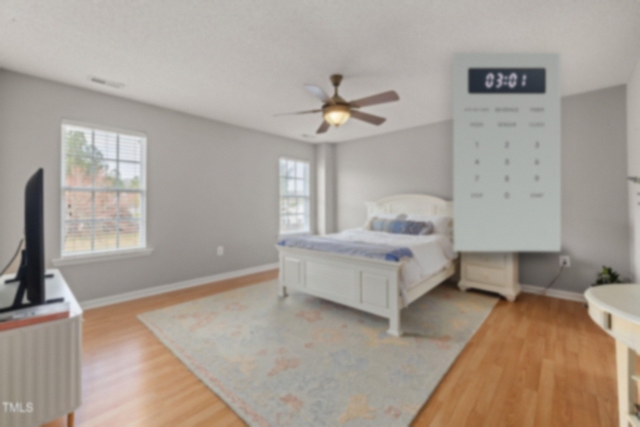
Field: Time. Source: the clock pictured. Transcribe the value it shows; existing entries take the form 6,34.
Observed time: 3,01
